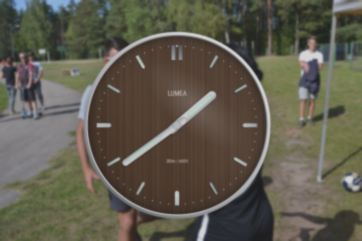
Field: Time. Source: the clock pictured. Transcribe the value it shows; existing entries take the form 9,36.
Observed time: 1,39
